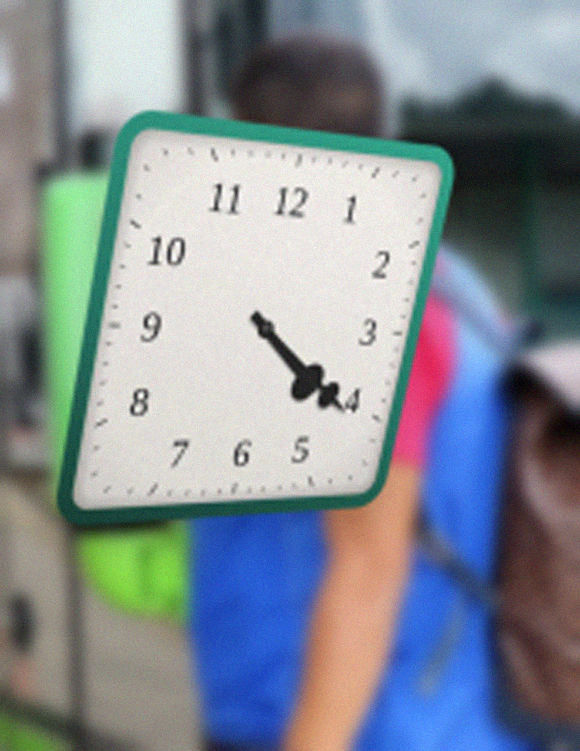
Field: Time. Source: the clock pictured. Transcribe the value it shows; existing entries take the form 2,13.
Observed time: 4,21
